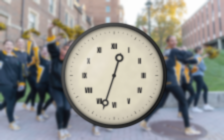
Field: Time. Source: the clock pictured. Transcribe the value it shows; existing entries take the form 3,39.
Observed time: 12,33
